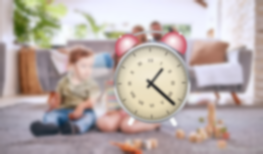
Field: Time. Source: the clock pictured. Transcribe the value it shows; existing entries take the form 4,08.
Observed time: 1,22
